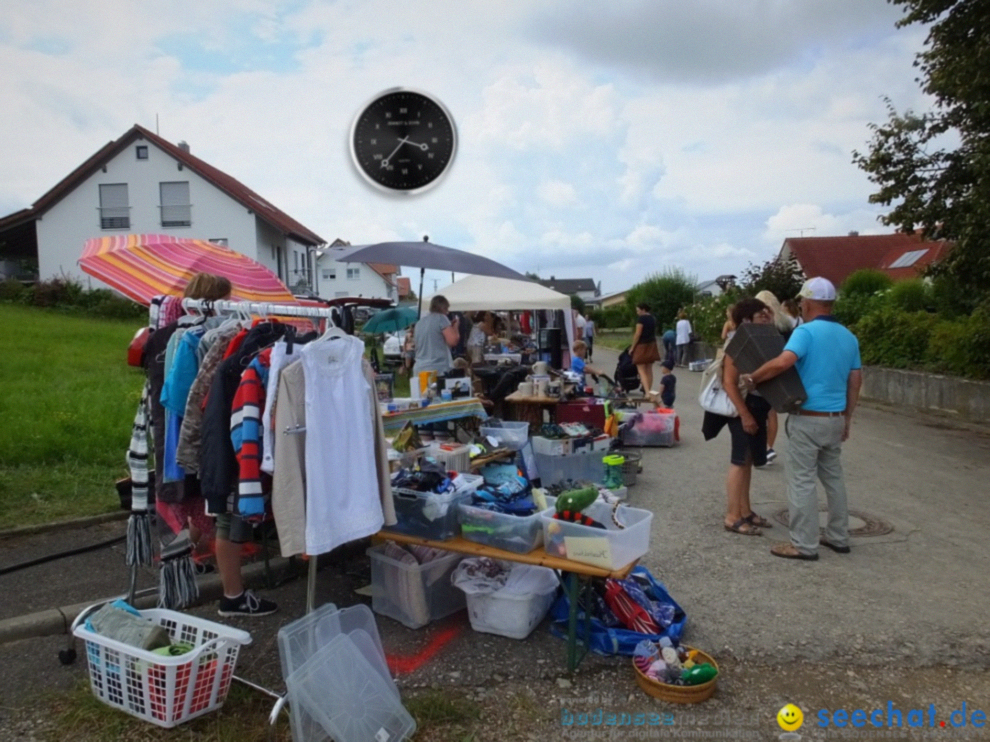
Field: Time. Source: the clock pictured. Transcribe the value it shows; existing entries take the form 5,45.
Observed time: 3,37
